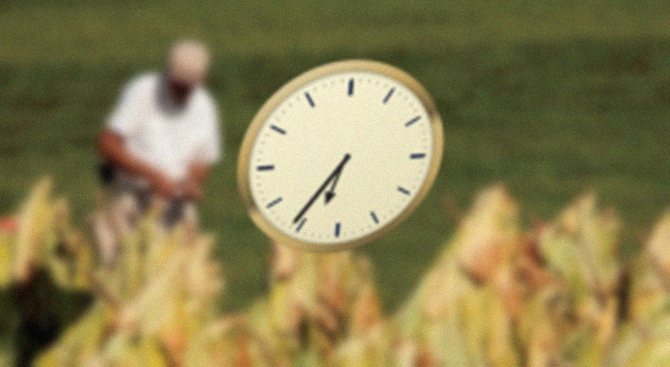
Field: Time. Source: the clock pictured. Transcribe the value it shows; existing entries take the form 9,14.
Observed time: 6,36
